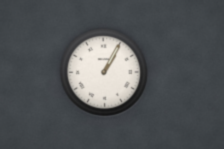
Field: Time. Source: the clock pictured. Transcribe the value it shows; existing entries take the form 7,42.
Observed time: 1,05
